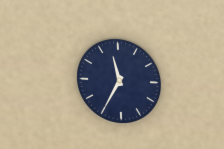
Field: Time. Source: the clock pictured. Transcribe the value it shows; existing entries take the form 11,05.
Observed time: 11,35
